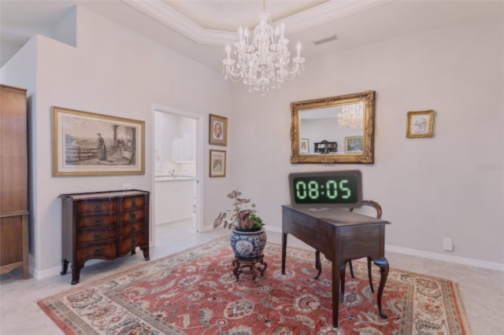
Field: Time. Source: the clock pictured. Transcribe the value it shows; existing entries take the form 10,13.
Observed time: 8,05
